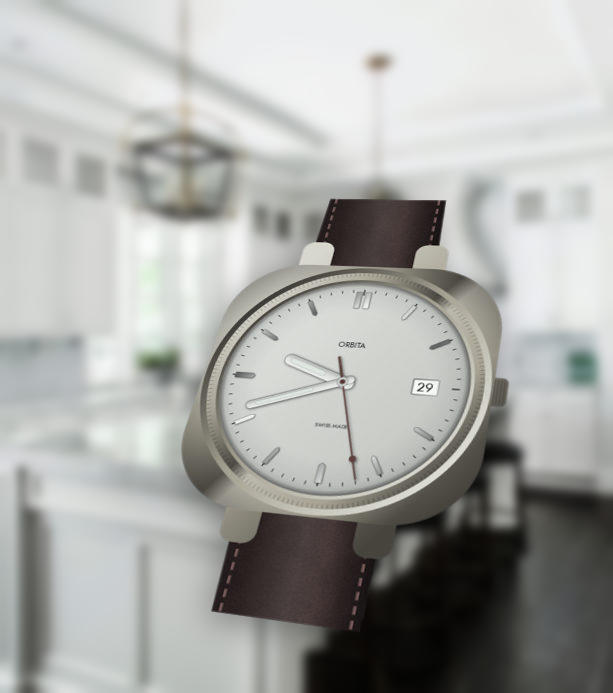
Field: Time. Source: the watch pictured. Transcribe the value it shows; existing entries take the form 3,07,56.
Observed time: 9,41,27
